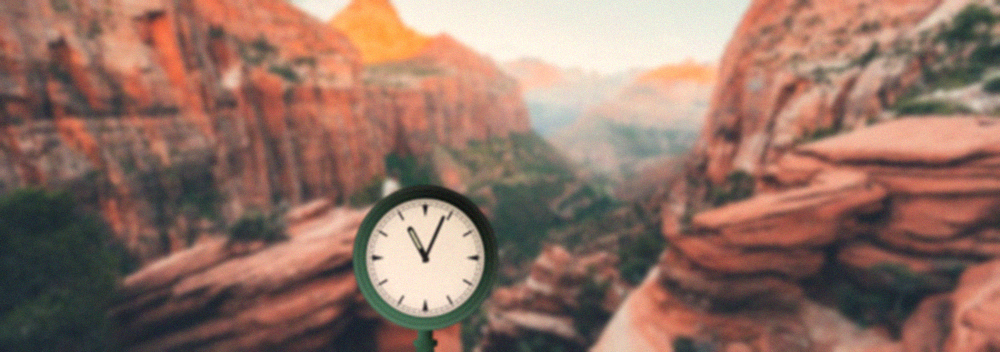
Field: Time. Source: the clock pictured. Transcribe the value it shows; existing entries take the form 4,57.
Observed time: 11,04
